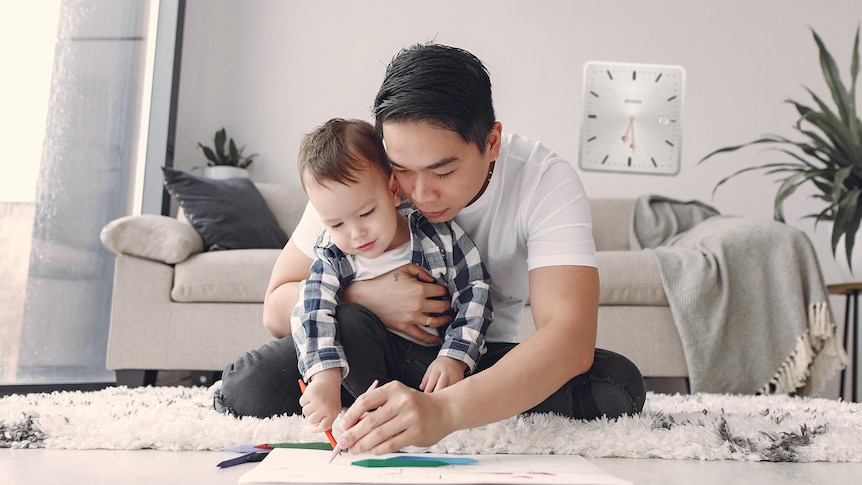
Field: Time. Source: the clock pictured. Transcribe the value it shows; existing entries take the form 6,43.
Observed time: 6,29
